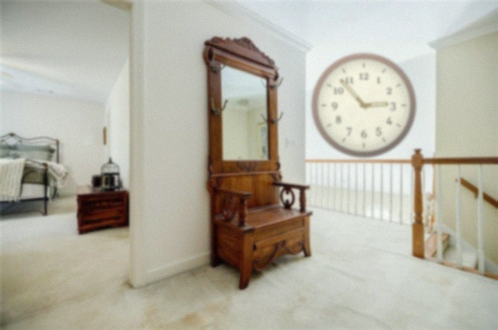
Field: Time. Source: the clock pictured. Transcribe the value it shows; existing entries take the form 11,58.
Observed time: 2,53
